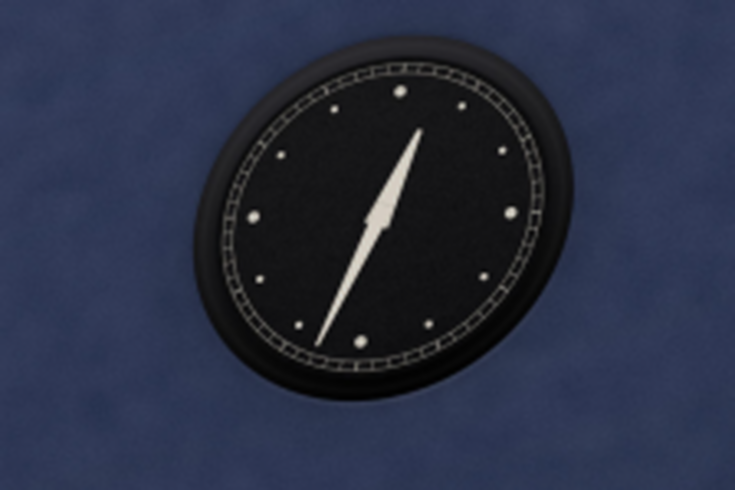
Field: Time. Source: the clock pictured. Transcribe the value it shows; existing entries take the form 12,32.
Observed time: 12,33
